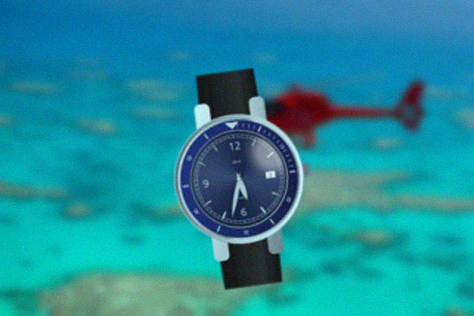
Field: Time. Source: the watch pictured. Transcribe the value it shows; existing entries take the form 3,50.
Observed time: 5,33
